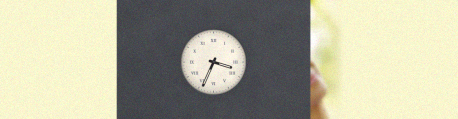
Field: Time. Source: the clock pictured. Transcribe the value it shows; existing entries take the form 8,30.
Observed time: 3,34
